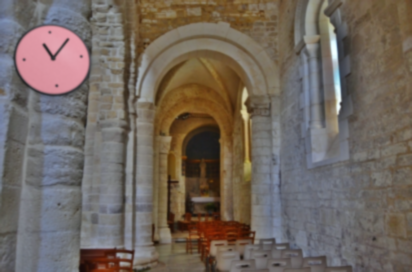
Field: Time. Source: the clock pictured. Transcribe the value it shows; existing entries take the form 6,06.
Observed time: 11,07
